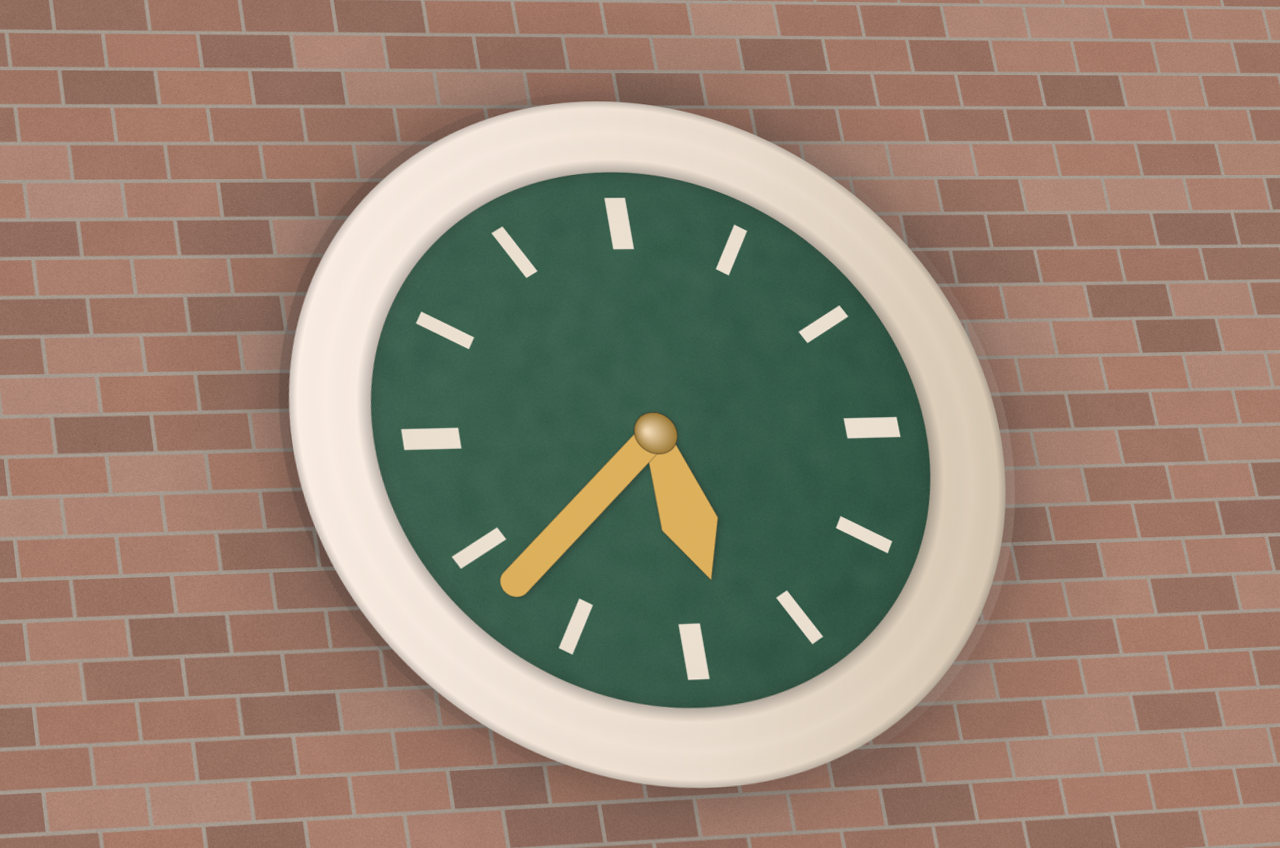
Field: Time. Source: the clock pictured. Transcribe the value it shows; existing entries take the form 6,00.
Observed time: 5,38
